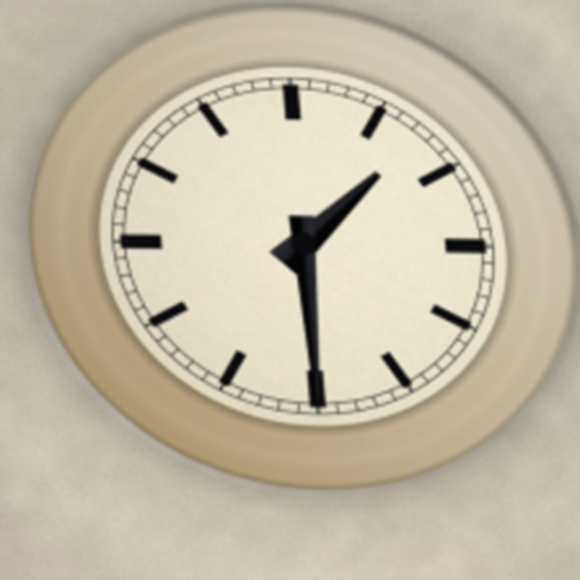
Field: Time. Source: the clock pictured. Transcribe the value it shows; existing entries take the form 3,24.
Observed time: 1,30
